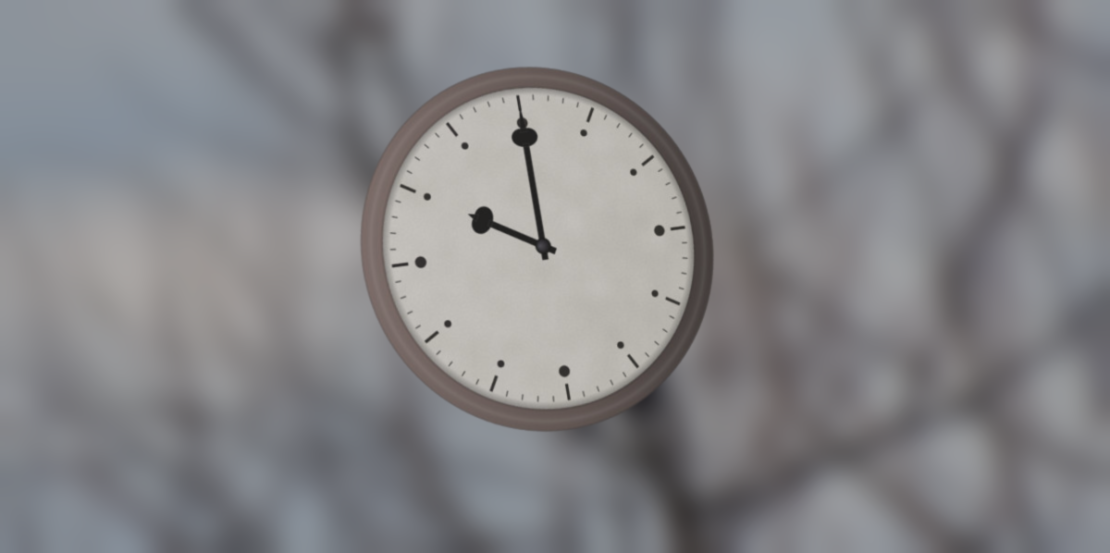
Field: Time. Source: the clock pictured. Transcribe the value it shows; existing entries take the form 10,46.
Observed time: 10,00
